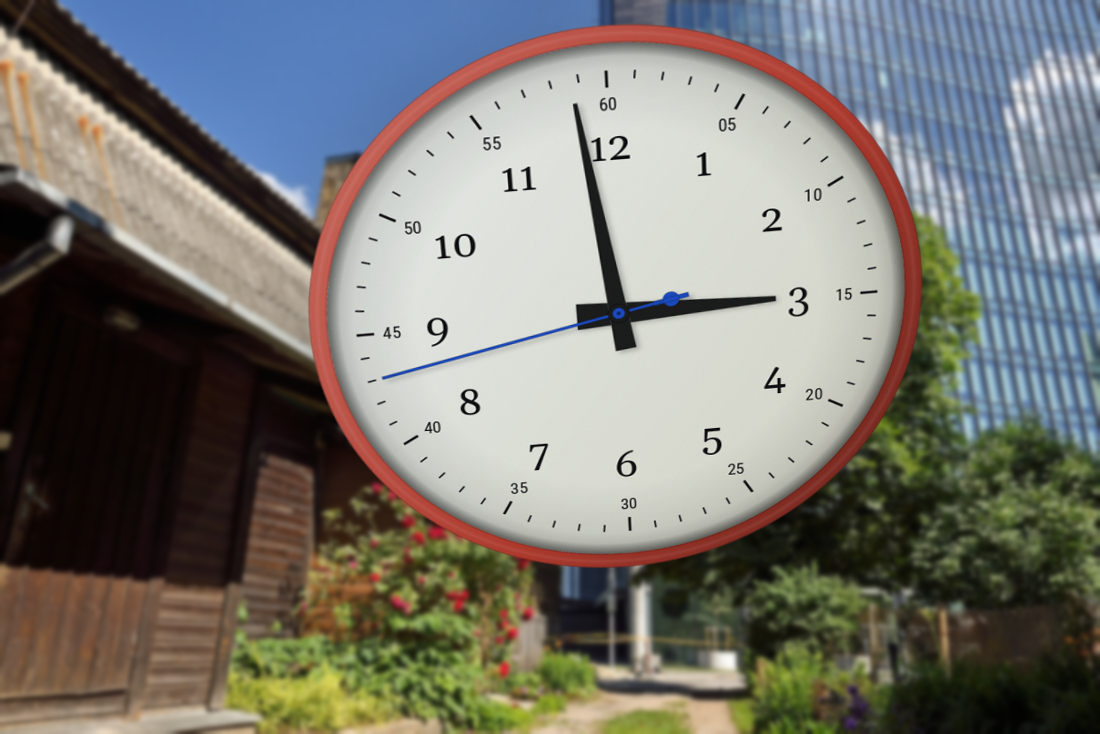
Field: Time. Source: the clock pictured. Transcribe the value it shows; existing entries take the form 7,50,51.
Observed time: 2,58,43
